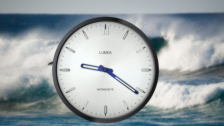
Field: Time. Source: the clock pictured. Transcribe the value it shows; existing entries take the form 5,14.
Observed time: 9,21
